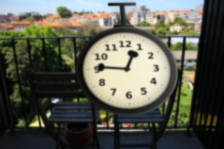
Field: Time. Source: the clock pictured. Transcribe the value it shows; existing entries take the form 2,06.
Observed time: 12,46
